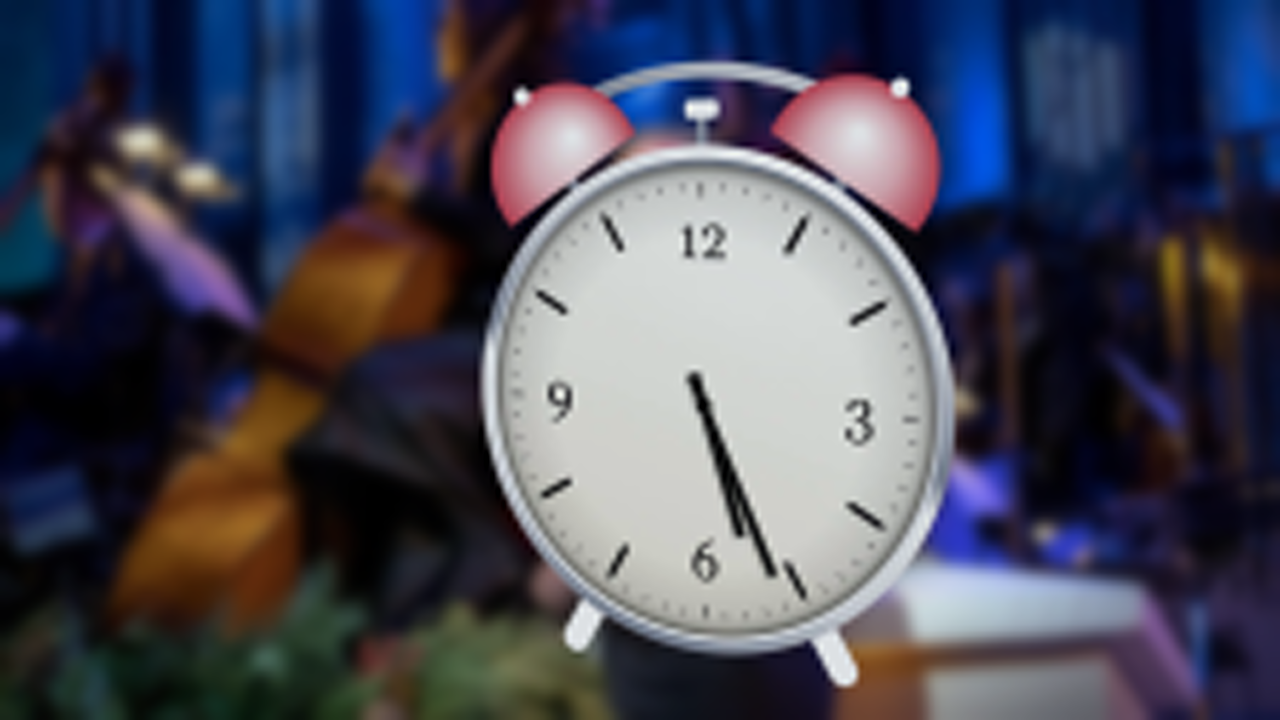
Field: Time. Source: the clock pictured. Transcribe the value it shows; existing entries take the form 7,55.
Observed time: 5,26
